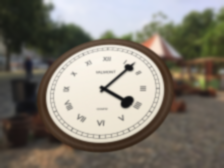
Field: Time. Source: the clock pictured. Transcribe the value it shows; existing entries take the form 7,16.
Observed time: 4,07
